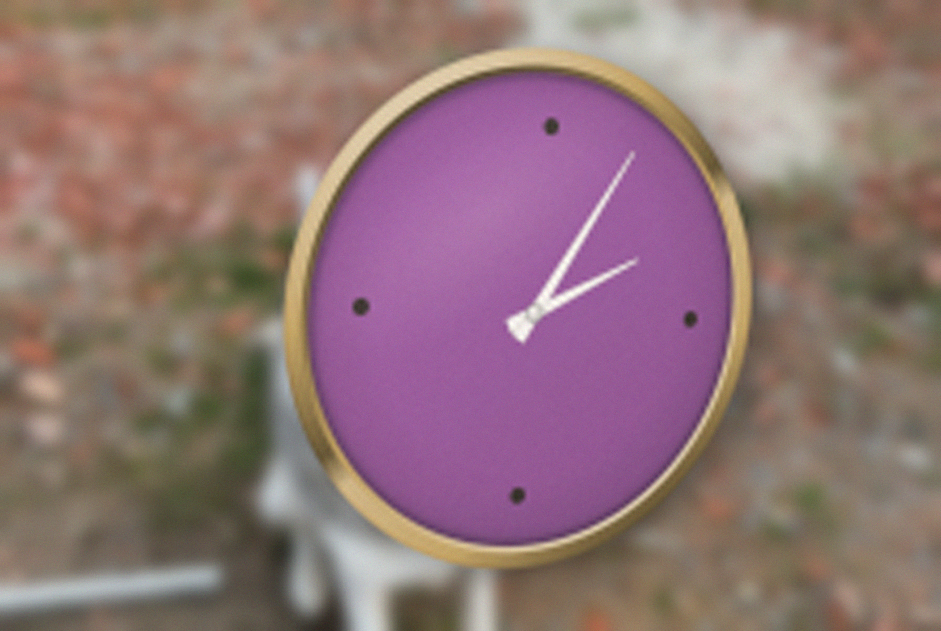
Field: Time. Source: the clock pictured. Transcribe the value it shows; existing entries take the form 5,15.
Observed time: 2,05
